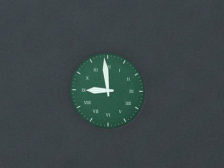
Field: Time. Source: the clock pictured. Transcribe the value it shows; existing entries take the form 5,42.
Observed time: 8,59
